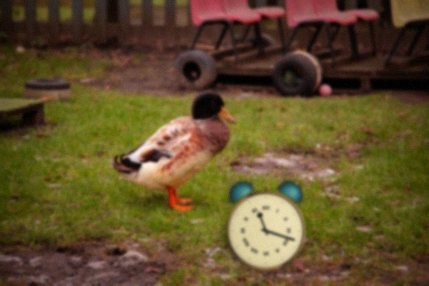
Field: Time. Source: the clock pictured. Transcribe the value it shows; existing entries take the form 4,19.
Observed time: 11,18
